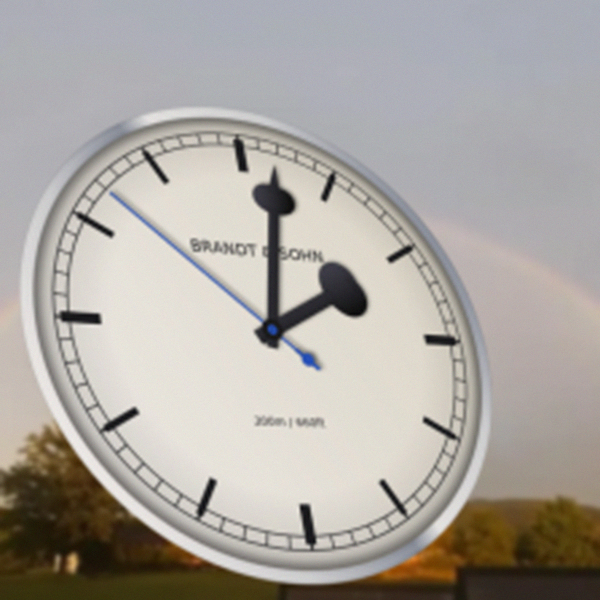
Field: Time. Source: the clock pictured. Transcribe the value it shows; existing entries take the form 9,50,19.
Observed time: 2,01,52
